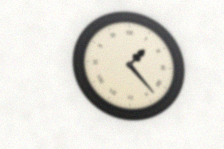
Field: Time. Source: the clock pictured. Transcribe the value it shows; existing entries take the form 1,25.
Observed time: 1,23
